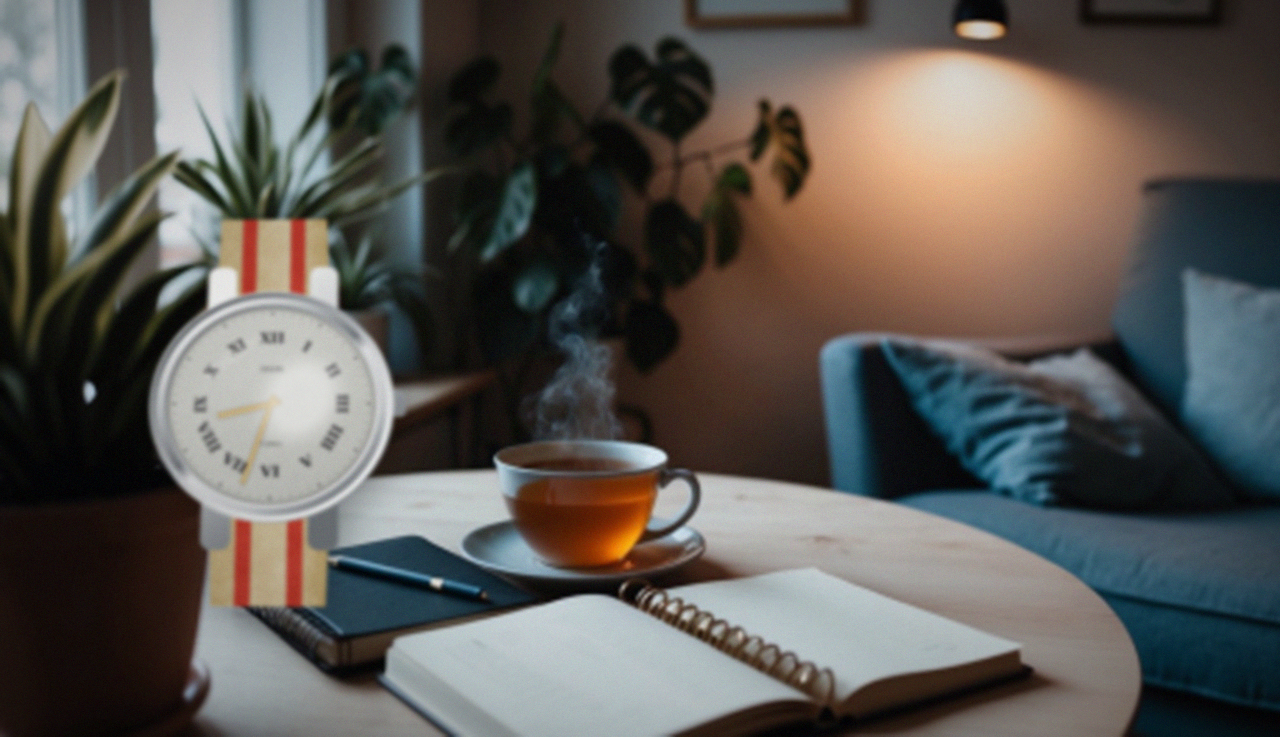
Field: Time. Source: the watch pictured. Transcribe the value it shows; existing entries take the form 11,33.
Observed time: 8,33
